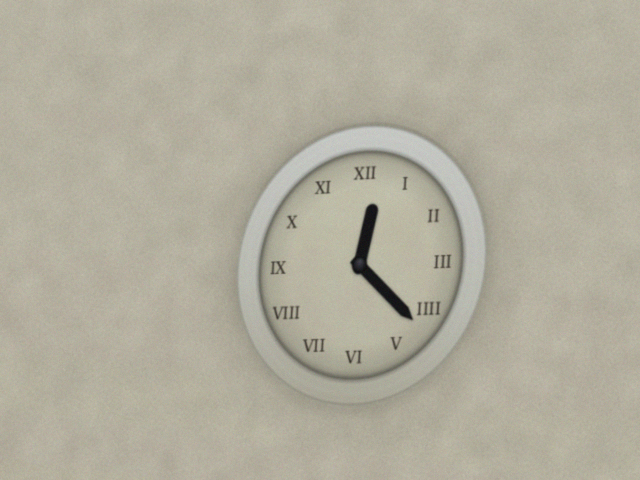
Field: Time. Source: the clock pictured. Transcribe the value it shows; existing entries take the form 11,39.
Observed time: 12,22
